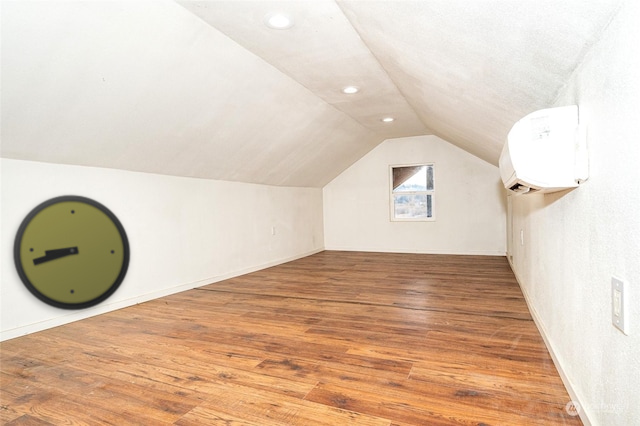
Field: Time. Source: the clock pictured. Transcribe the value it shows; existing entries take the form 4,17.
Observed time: 8,42
